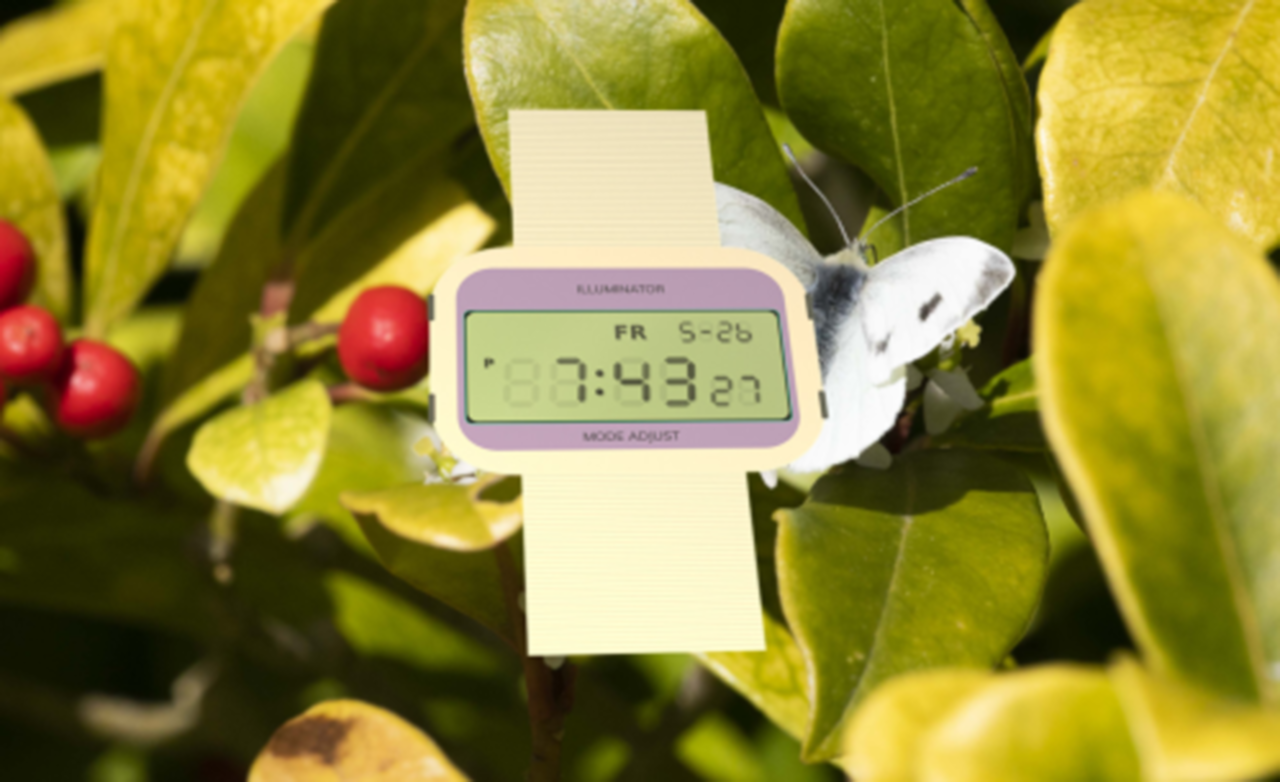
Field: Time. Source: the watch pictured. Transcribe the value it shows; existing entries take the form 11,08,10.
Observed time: 7,43,27
